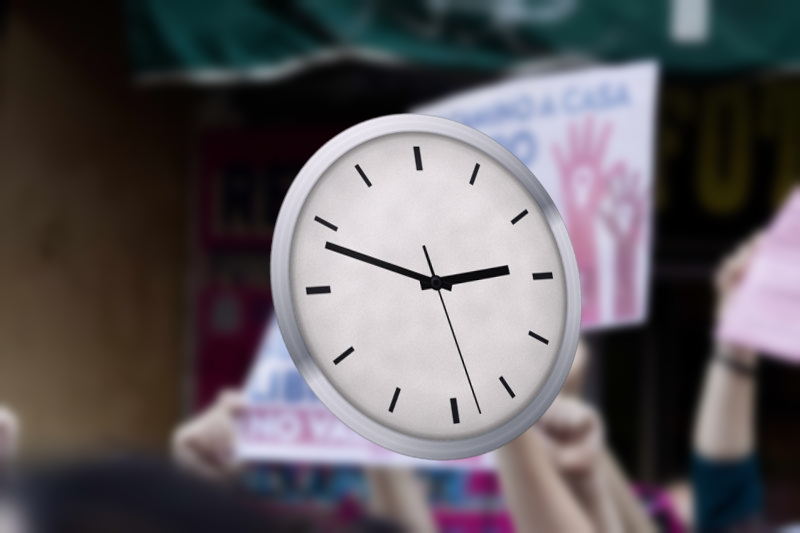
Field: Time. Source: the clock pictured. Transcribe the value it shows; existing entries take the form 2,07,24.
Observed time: 2,48,28
